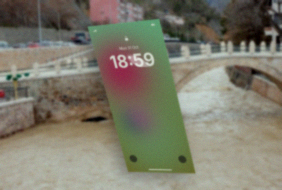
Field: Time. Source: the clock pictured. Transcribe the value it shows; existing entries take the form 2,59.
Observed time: 18,59
